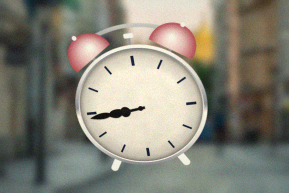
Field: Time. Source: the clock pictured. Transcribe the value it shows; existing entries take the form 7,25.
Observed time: 8,44
